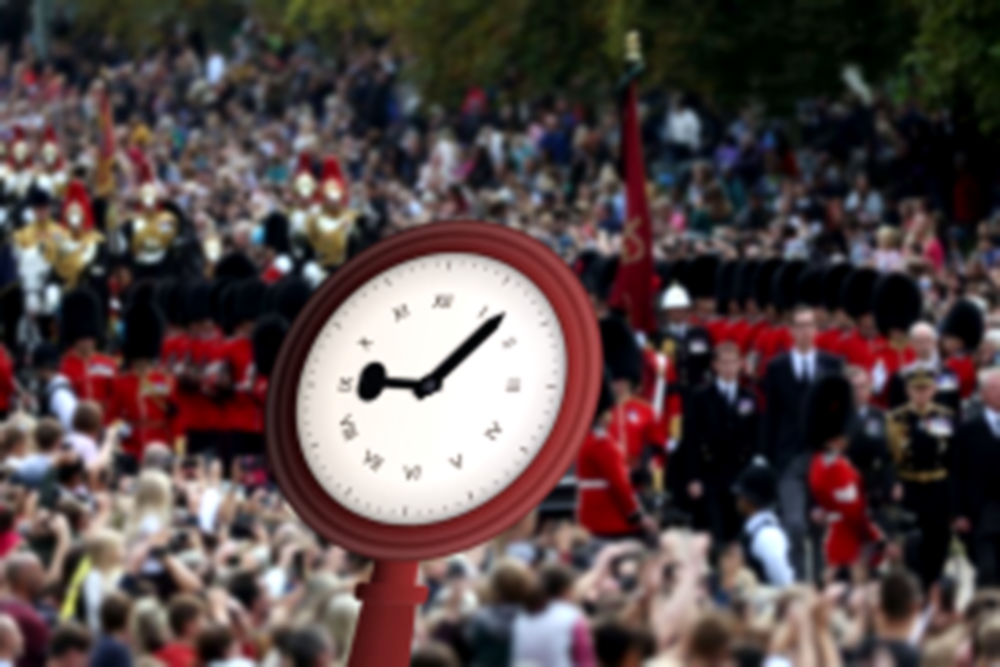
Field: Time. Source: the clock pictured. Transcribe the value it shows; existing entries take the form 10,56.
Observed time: 9,07
